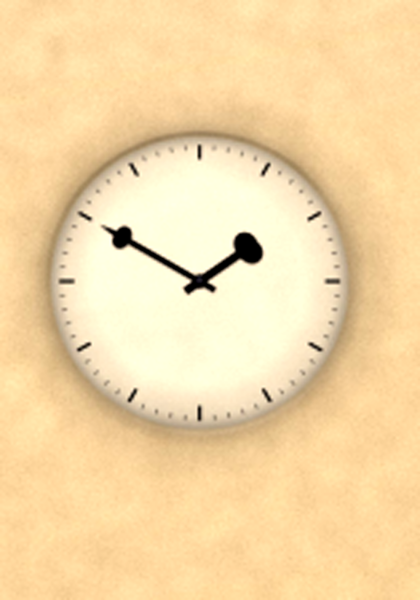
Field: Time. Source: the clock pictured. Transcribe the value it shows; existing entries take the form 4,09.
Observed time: 1,50
